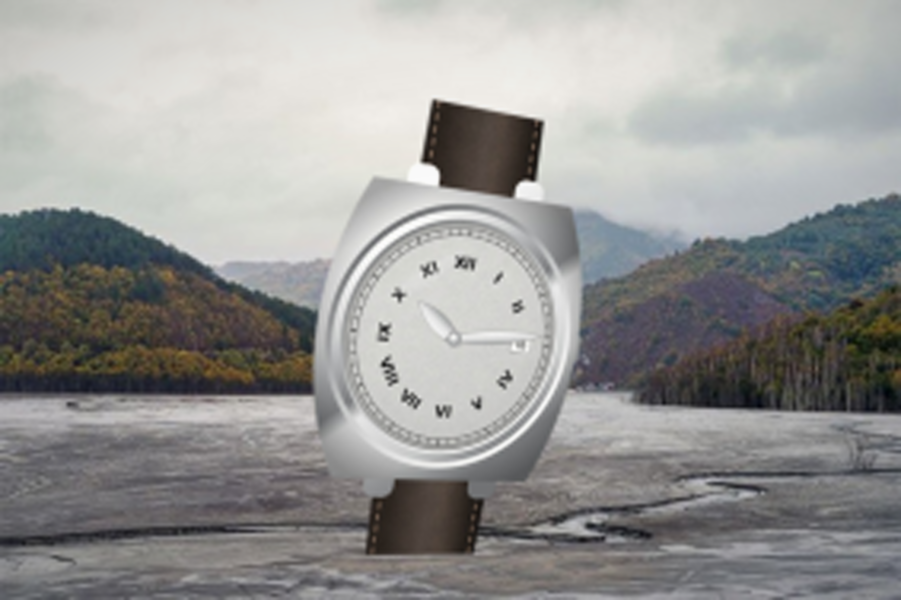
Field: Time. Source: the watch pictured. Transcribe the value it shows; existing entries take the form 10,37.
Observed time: 10,14
